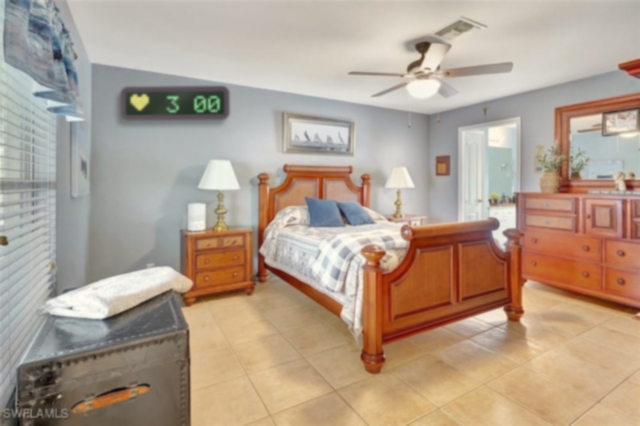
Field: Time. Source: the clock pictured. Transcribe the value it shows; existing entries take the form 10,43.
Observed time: 3,00
